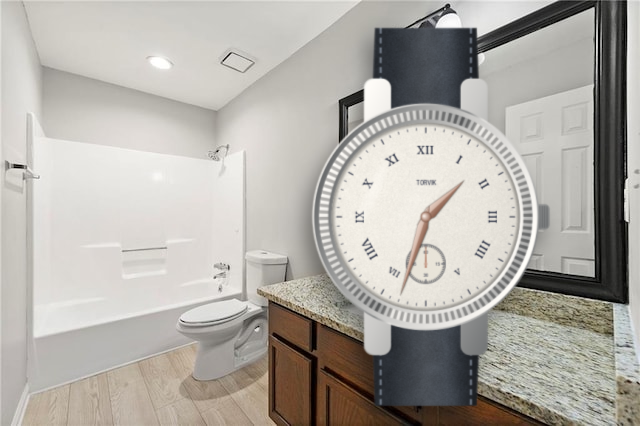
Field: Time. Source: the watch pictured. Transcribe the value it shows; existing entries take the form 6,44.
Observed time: 1,33
